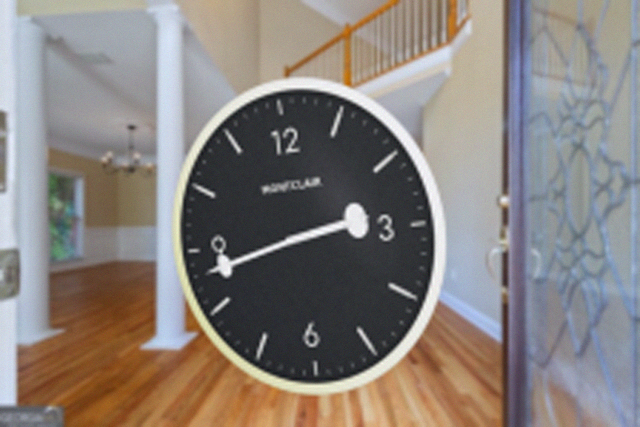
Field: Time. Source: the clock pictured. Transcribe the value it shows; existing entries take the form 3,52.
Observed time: 2,43
